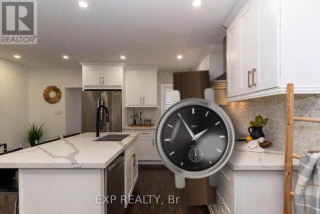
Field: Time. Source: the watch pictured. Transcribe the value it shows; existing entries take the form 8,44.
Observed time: 1,55
